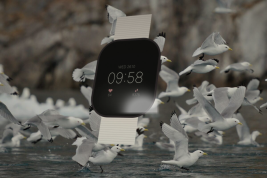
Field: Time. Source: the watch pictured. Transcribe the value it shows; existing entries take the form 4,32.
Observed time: 9,58
